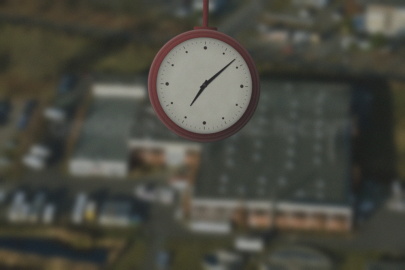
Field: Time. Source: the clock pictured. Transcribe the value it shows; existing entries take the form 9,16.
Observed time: 7,08
